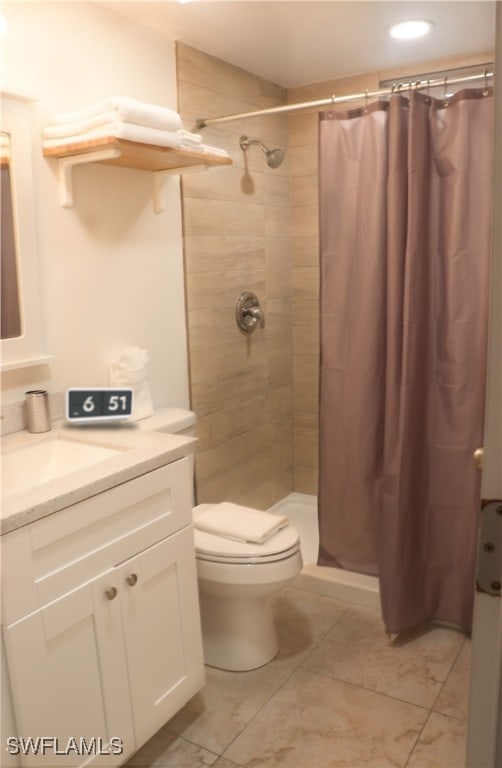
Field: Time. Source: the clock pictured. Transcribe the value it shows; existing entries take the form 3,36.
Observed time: 6,51
